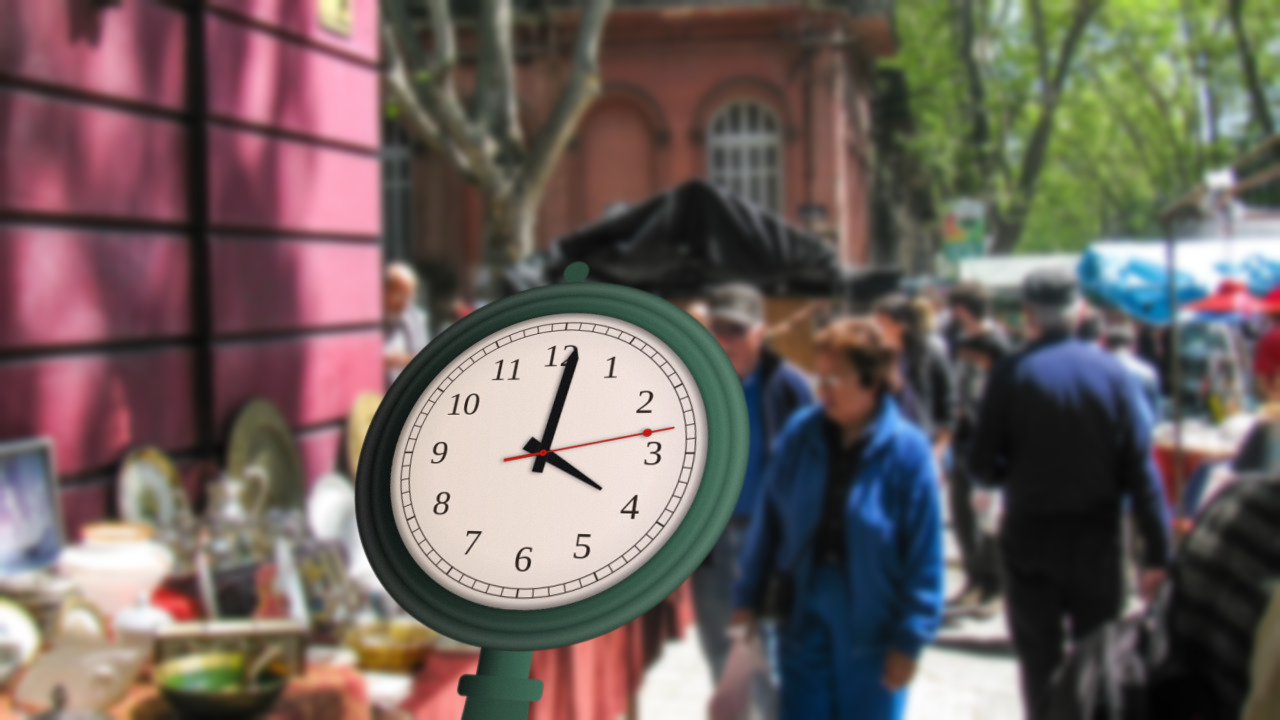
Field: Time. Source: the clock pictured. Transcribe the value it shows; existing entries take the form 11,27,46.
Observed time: 4,01,13
